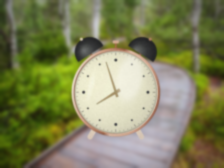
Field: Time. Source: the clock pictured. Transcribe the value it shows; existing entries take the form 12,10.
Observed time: 7,57
